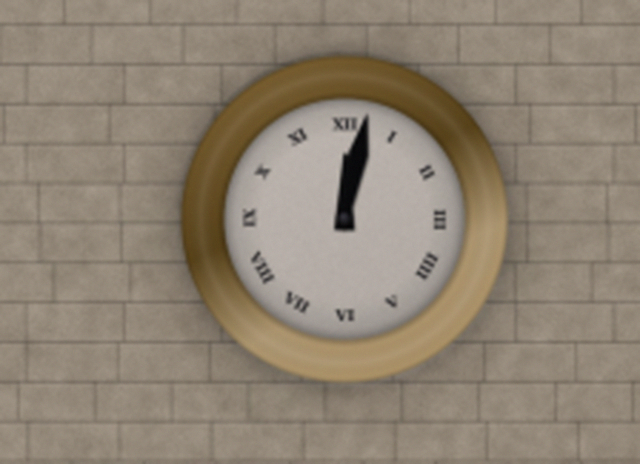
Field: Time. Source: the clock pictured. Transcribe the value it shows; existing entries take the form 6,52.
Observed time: 12,02
